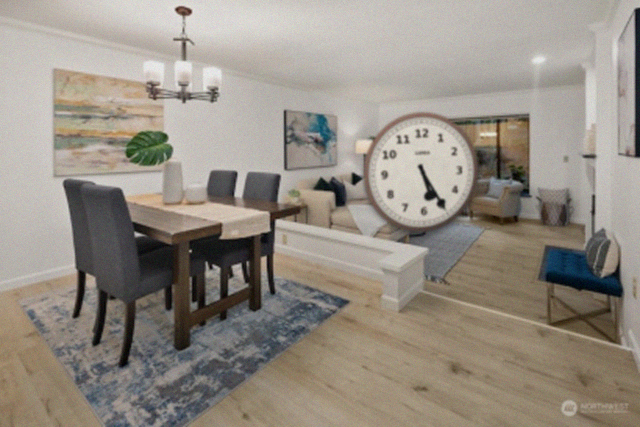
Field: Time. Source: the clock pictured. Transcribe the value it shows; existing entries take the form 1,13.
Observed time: 5,25
